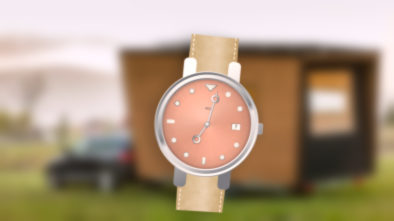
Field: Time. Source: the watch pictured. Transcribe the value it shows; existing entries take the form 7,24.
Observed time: 7,02
